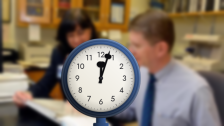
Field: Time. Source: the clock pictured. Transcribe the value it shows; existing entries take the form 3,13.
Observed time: 12,03
